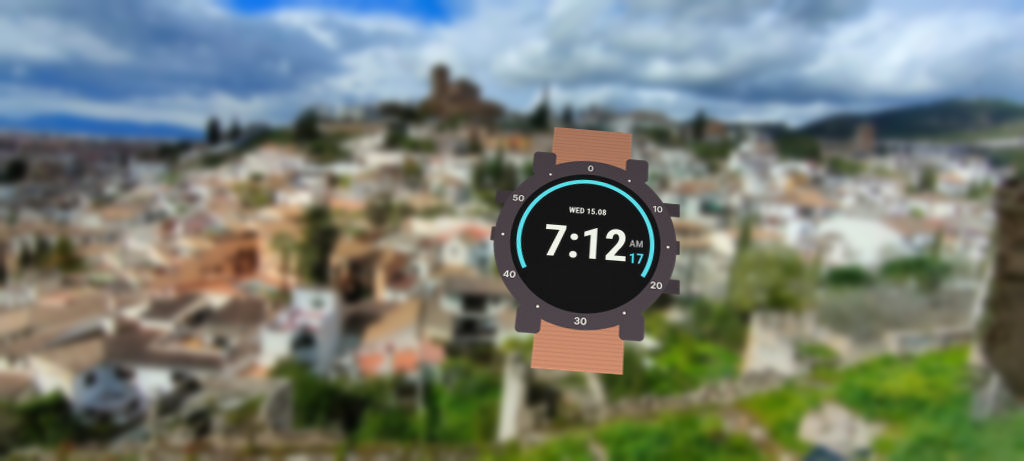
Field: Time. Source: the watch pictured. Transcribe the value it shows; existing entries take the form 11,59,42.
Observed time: 7,12,17
